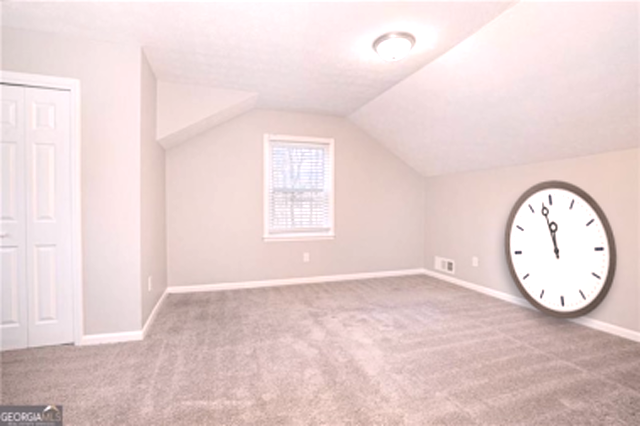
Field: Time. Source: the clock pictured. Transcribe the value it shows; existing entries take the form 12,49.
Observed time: 11,58
